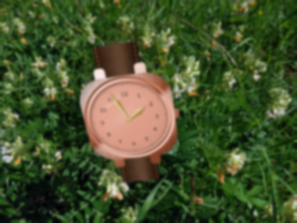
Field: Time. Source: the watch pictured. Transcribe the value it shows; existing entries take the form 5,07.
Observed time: 1,56
